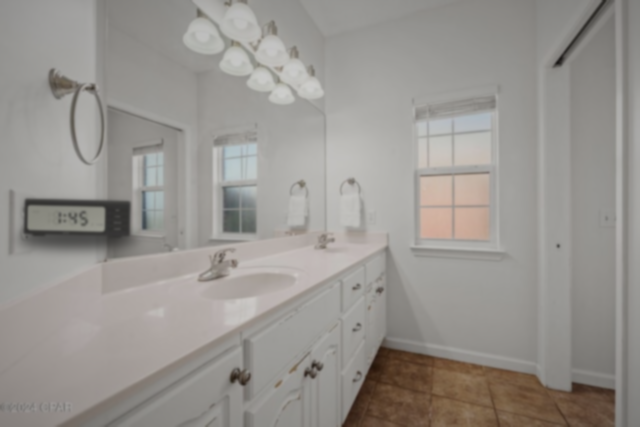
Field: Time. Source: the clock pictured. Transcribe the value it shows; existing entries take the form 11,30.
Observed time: 1,45
